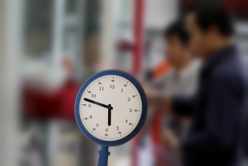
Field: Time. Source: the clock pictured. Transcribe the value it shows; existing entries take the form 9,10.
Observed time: 5,47
